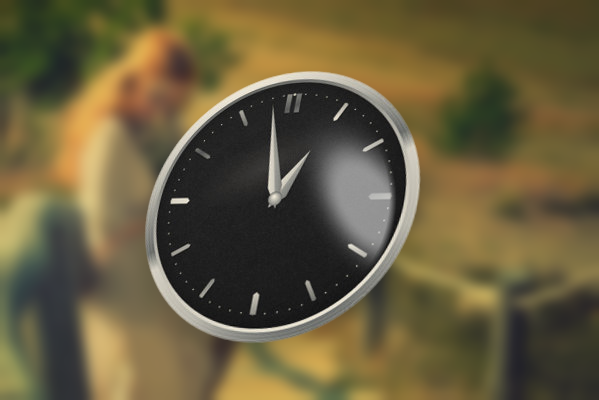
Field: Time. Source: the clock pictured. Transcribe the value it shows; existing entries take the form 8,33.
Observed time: 12,58
